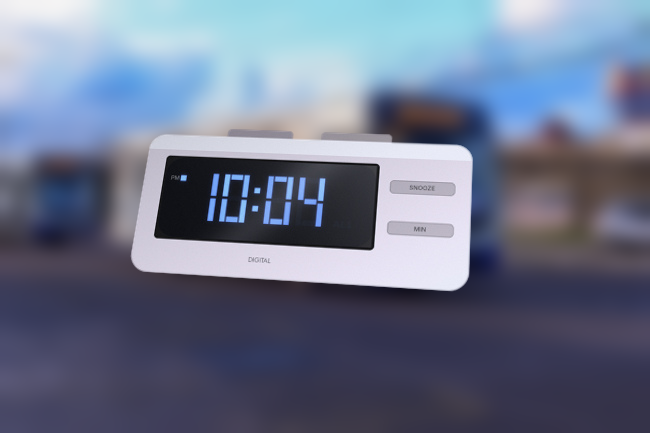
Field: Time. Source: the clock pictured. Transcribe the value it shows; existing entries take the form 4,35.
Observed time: 10,04
